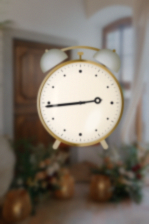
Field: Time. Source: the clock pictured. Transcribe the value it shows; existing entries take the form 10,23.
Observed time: 2,44
